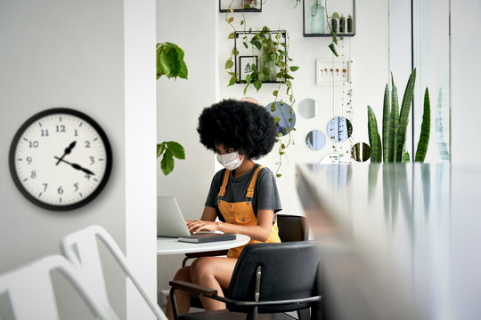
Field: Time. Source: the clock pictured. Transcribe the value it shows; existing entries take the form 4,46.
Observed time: 1,19
